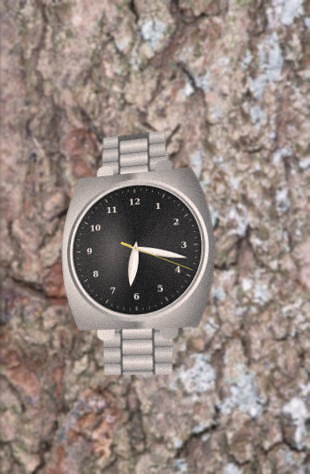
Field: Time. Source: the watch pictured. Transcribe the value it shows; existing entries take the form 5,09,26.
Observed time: 6,17,19
